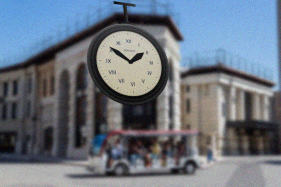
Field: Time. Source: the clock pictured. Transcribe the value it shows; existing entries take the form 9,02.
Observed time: 1,51
